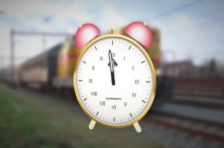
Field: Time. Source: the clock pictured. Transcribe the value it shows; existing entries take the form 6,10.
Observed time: 11,59
